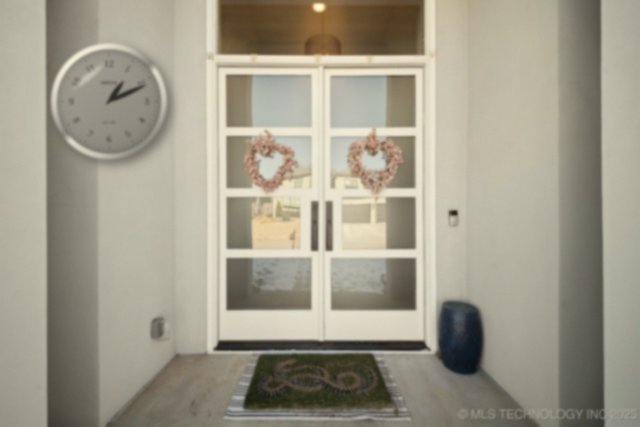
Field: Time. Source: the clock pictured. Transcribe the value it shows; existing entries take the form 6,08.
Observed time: 1,11
